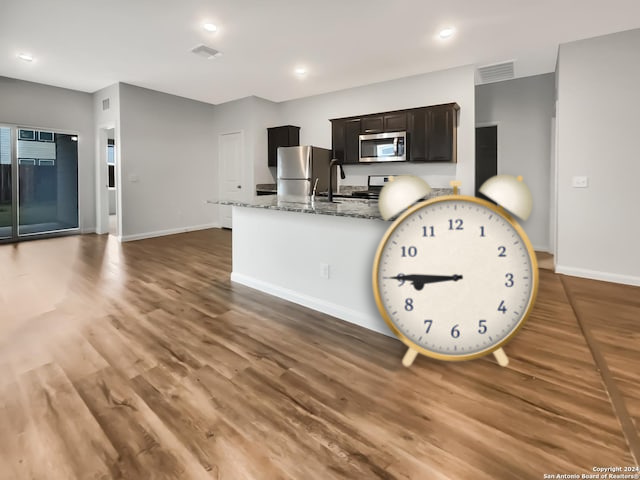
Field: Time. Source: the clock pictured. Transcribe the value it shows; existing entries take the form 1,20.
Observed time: 8,45
